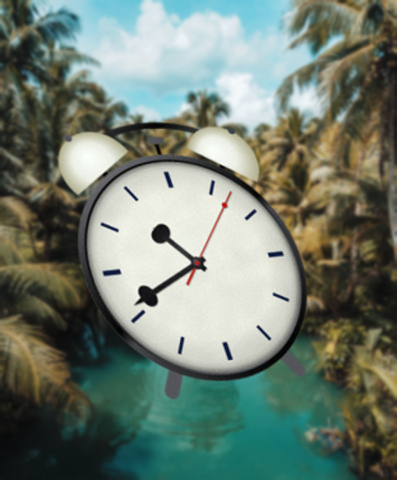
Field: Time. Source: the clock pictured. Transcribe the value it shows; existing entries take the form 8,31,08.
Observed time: 10,41,07
